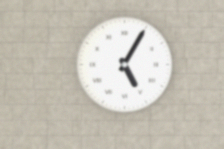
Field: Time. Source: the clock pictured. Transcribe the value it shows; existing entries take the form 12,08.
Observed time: 5,05
